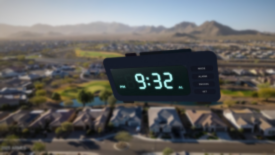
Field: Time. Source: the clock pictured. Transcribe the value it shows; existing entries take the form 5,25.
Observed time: 9,32
